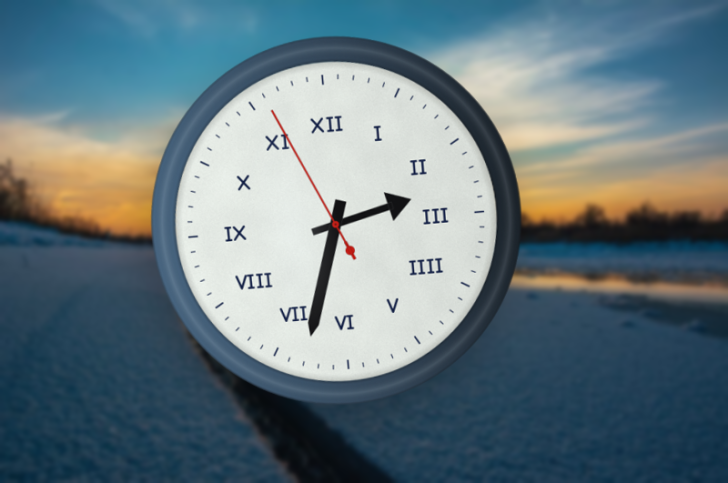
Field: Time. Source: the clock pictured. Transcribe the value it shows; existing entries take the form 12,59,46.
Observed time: 2,32,56
